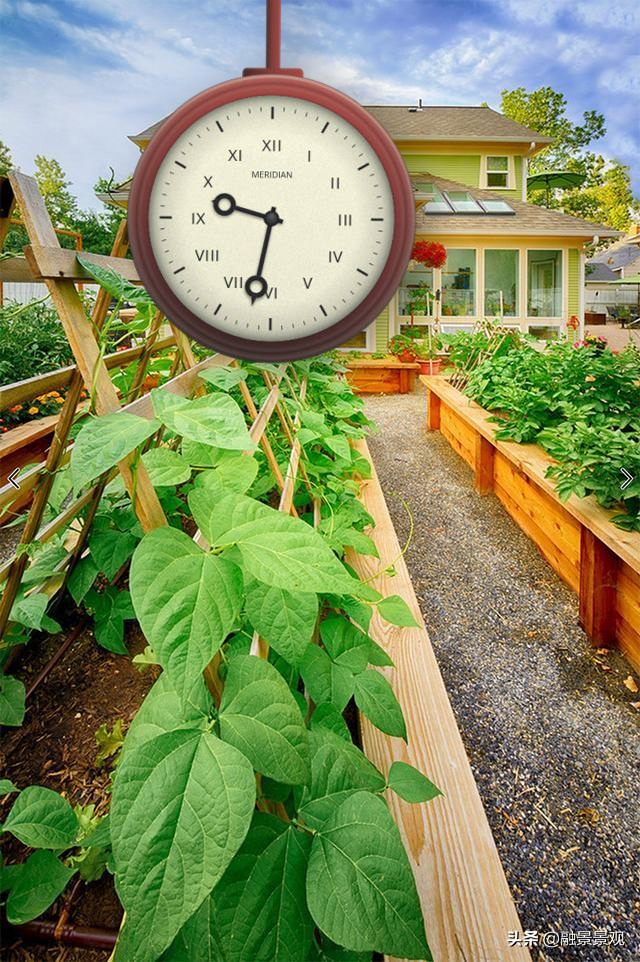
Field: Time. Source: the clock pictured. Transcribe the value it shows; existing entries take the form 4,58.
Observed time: 9,32
